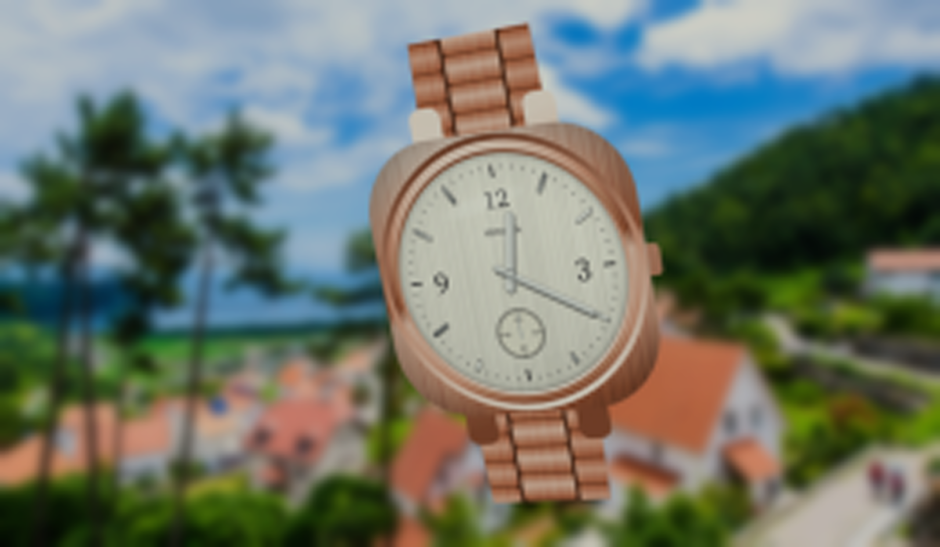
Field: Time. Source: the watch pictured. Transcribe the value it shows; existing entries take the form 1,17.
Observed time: 12,20
